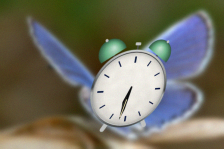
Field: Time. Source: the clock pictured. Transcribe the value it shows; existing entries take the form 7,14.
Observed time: 6,32
